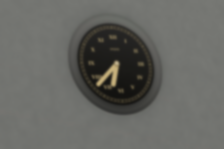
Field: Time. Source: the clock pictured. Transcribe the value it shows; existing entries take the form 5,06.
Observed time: 6,38
